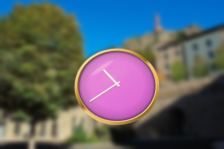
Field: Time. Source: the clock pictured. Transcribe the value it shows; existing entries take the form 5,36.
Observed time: 10,39
